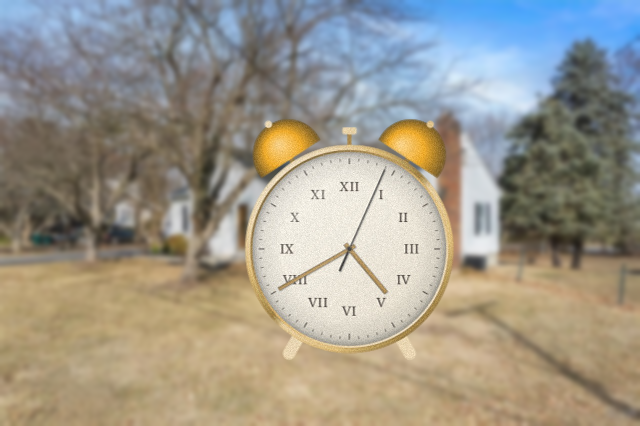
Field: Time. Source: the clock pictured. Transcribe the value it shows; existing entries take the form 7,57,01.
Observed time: 4,40,04
